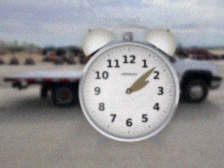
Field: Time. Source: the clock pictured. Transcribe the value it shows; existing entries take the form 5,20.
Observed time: 2,08
